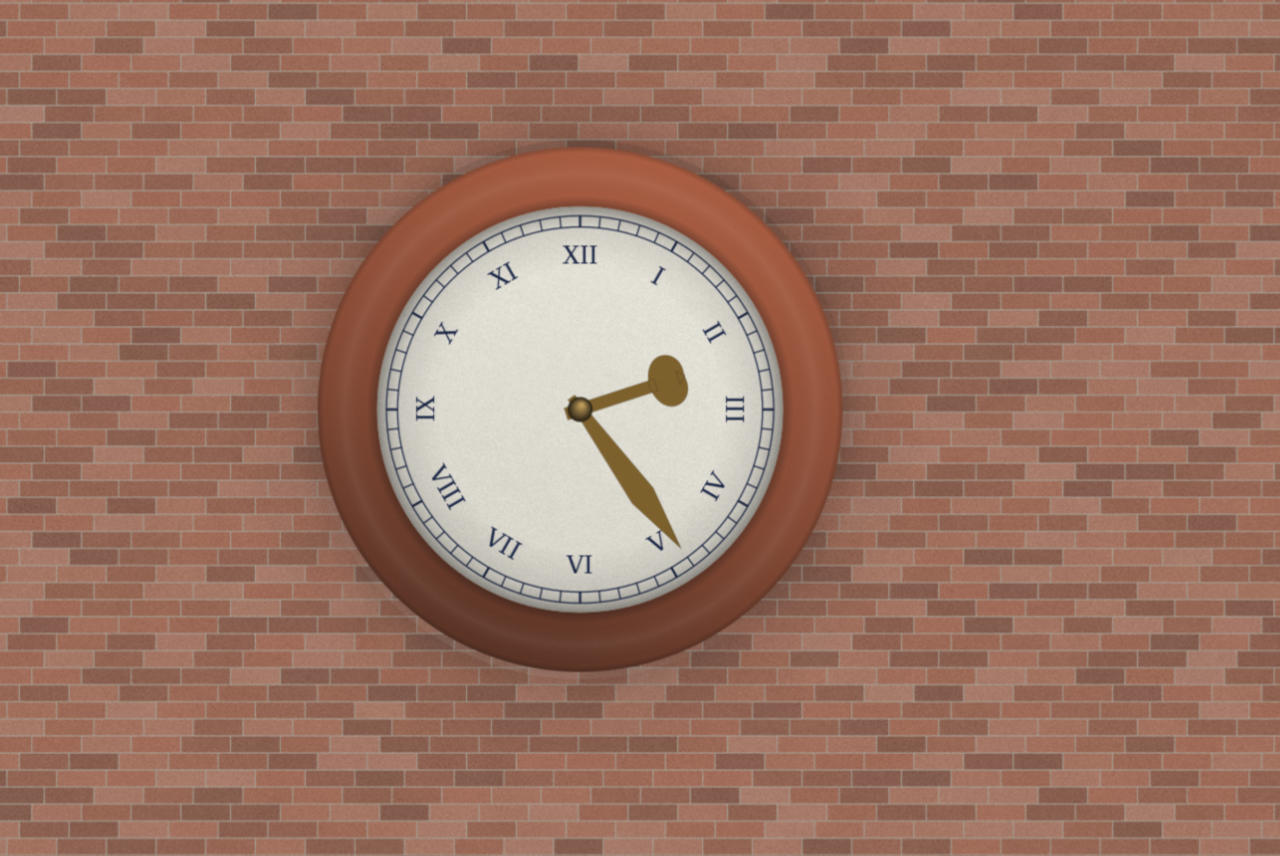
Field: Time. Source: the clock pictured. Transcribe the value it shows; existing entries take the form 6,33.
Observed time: 2,24
